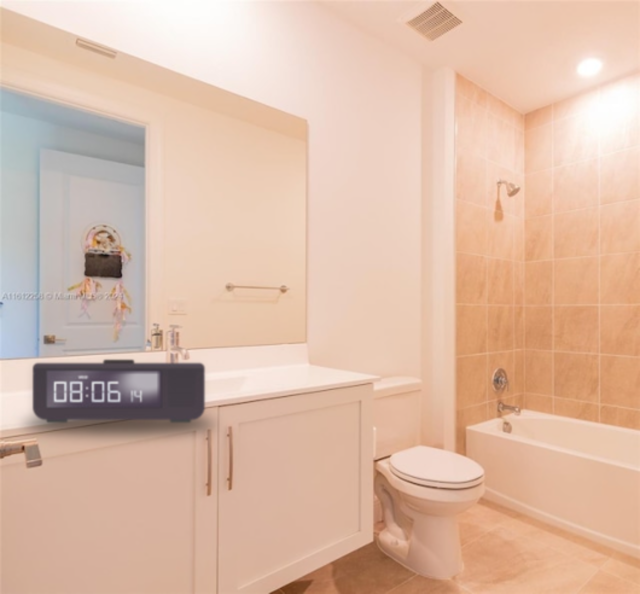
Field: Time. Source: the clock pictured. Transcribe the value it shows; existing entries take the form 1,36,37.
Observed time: 8,06,14
